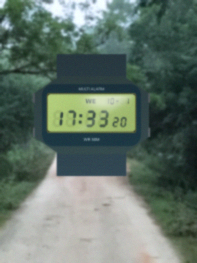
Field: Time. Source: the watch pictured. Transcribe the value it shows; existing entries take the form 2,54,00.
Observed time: 17,33,20
